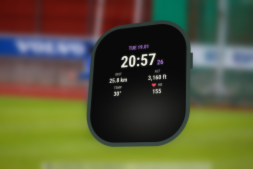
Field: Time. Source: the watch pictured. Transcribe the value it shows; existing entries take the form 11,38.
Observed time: 20,57
